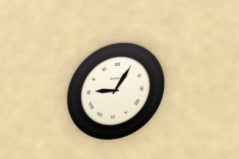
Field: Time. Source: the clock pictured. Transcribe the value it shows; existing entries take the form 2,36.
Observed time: 9,05
